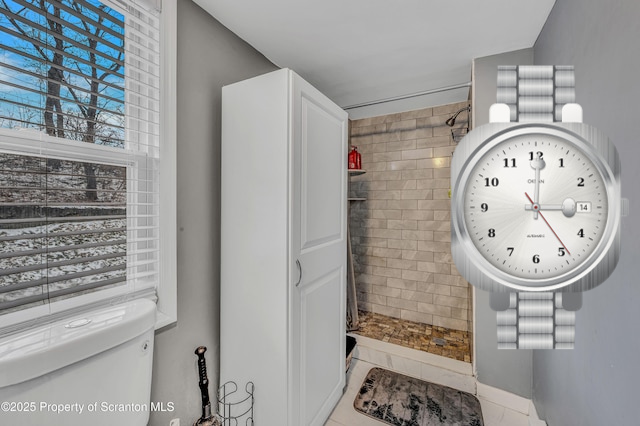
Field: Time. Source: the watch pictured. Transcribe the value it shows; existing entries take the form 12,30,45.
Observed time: 3,00,24
